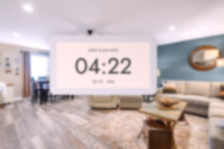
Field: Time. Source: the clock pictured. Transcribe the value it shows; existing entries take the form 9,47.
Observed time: 4,22
